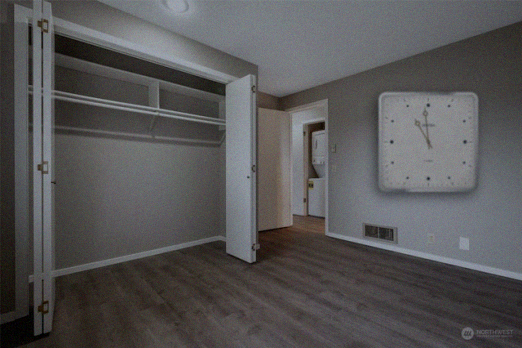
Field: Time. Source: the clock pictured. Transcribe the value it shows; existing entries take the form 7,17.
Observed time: 10,59
